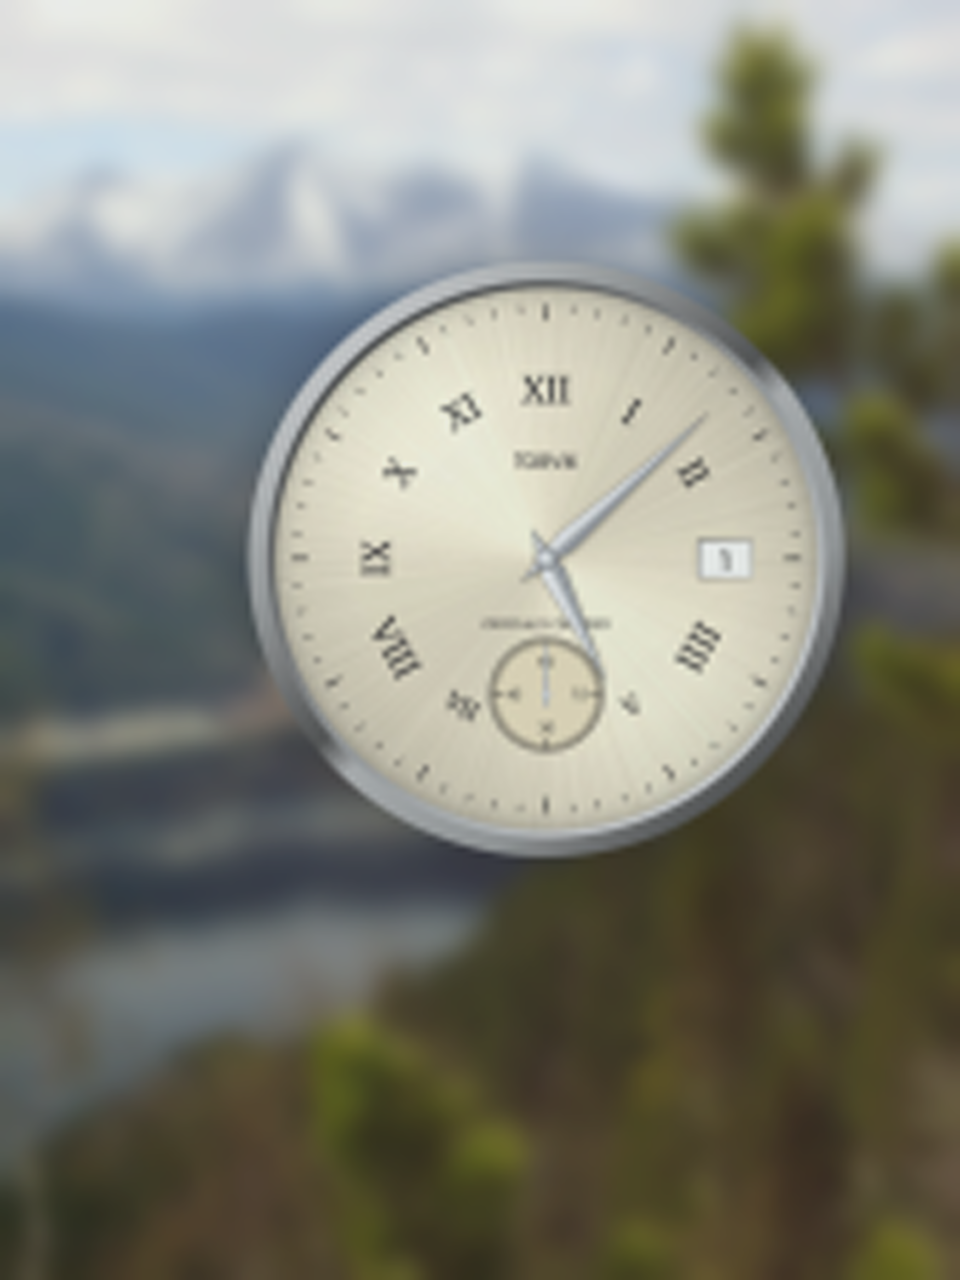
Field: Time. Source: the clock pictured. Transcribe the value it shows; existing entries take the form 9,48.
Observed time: 5,08
